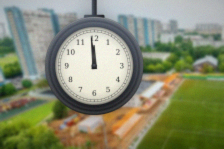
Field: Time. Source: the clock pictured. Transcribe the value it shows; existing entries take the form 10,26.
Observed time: 11,59
